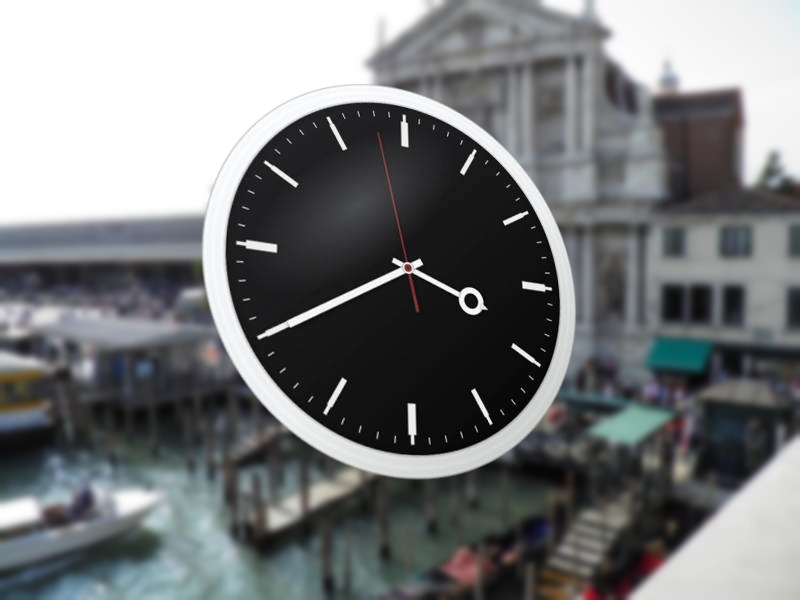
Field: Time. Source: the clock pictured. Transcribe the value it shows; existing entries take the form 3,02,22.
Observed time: 3,39,58
